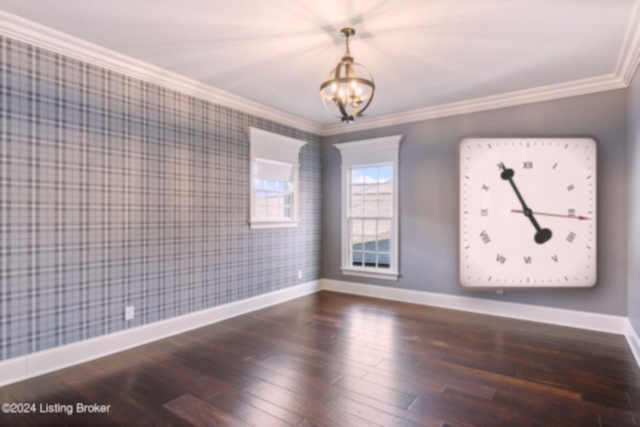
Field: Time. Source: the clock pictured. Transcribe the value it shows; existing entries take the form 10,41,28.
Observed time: 4,55,16
